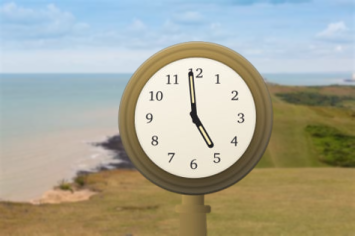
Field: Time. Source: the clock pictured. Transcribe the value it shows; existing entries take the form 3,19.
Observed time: 4,59
